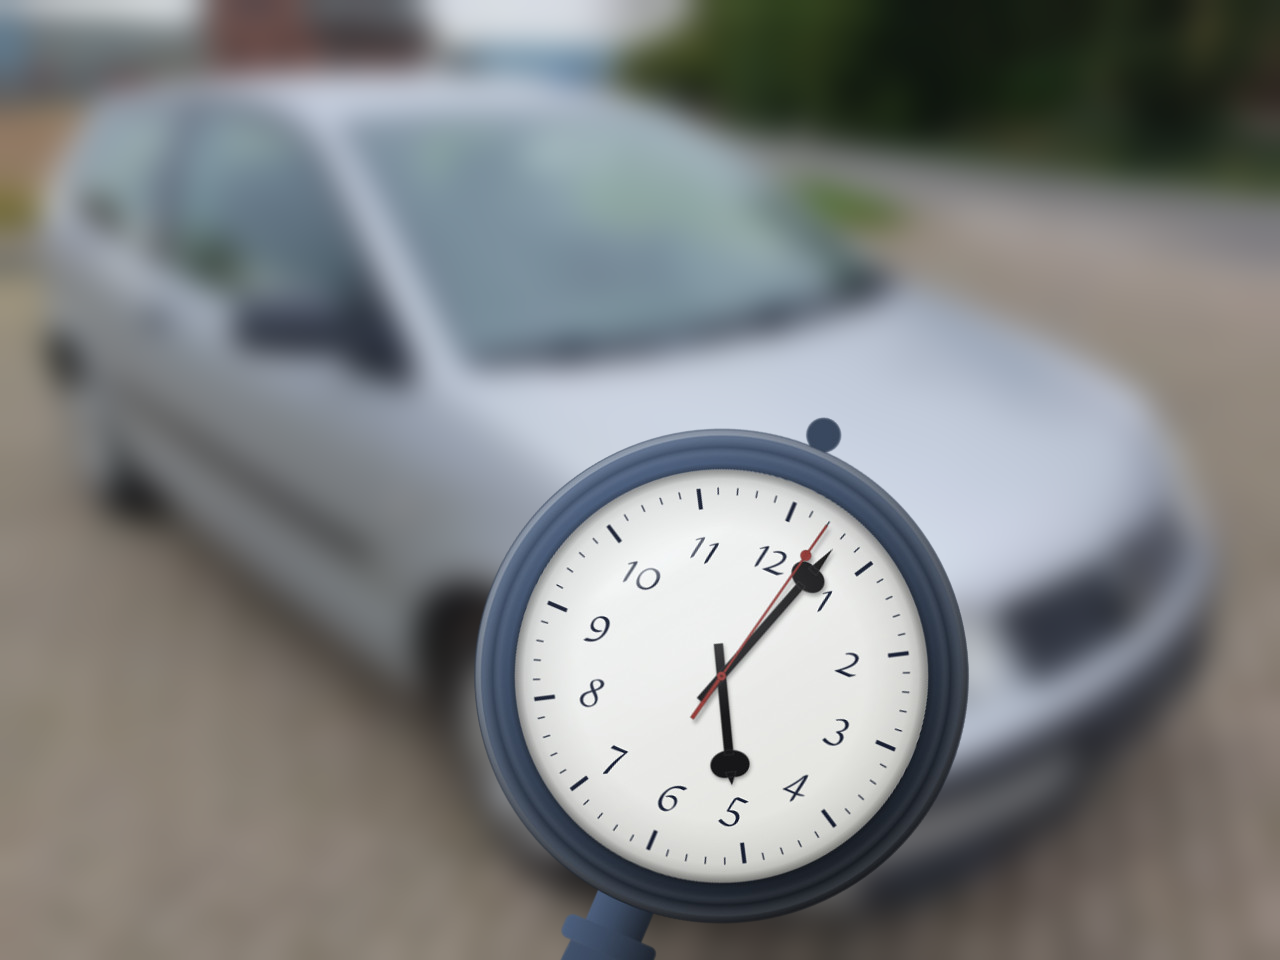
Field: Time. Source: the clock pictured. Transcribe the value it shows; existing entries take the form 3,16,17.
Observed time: 5,03,02
